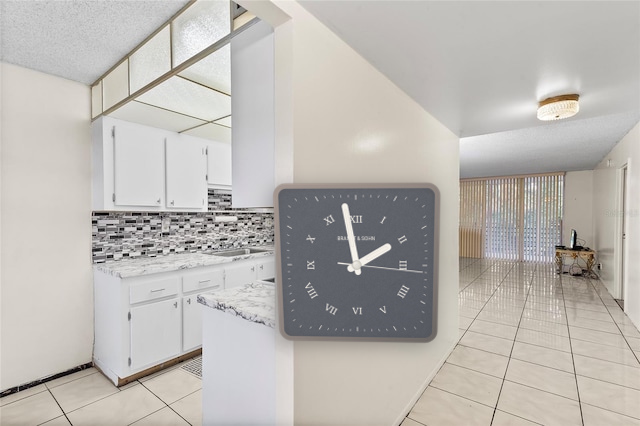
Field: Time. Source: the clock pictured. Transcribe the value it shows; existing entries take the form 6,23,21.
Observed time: 1,58,16
